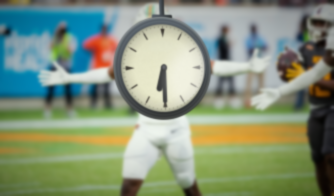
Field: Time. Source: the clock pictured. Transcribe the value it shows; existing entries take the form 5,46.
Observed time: 6,30
